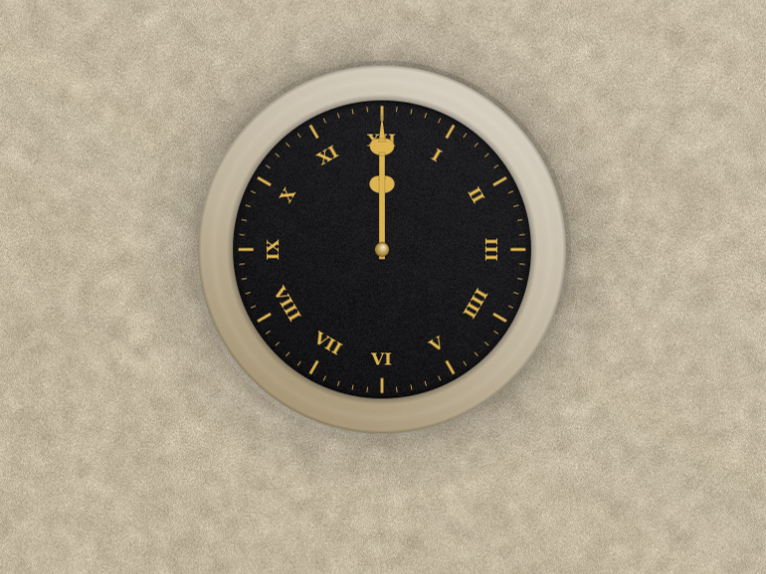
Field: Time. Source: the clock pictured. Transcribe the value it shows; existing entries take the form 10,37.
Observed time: 12,00
